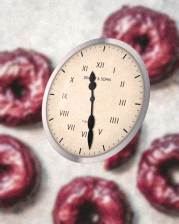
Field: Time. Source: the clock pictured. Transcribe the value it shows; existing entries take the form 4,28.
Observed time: 11,28
